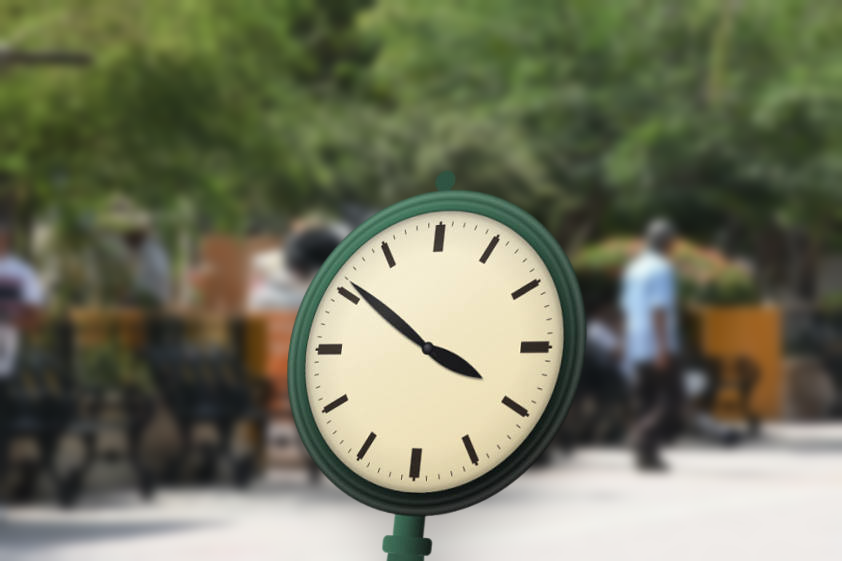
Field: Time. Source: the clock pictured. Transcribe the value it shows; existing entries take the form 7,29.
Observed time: 3,51
